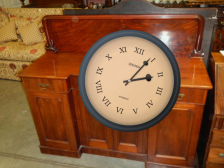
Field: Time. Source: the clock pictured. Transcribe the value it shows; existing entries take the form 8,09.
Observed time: 2,04
